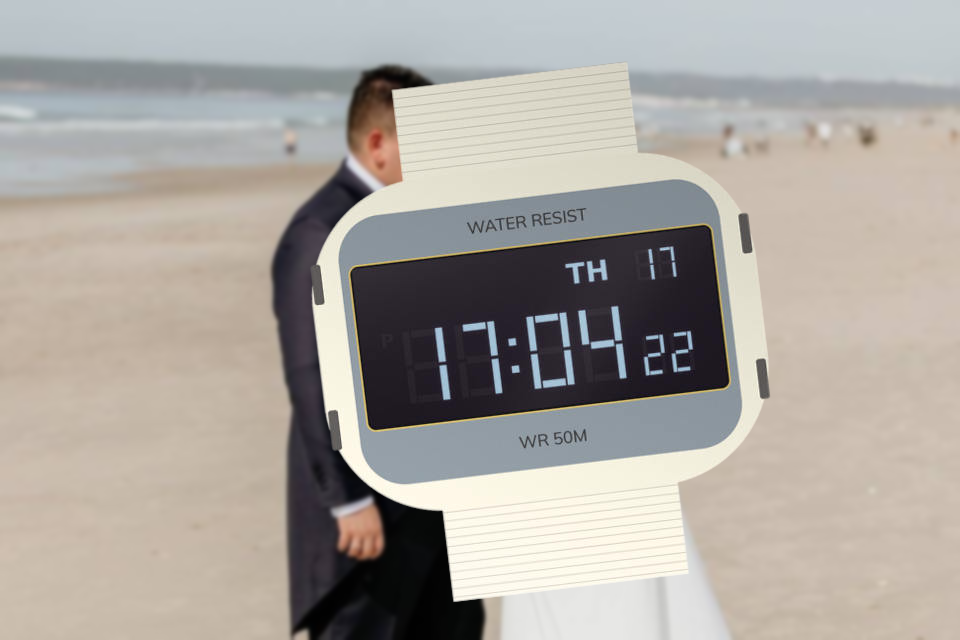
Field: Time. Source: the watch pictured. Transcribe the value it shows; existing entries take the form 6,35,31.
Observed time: 17,04,22
